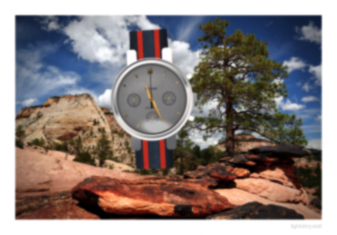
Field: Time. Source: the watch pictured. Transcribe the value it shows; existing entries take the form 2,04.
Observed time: 11,26
